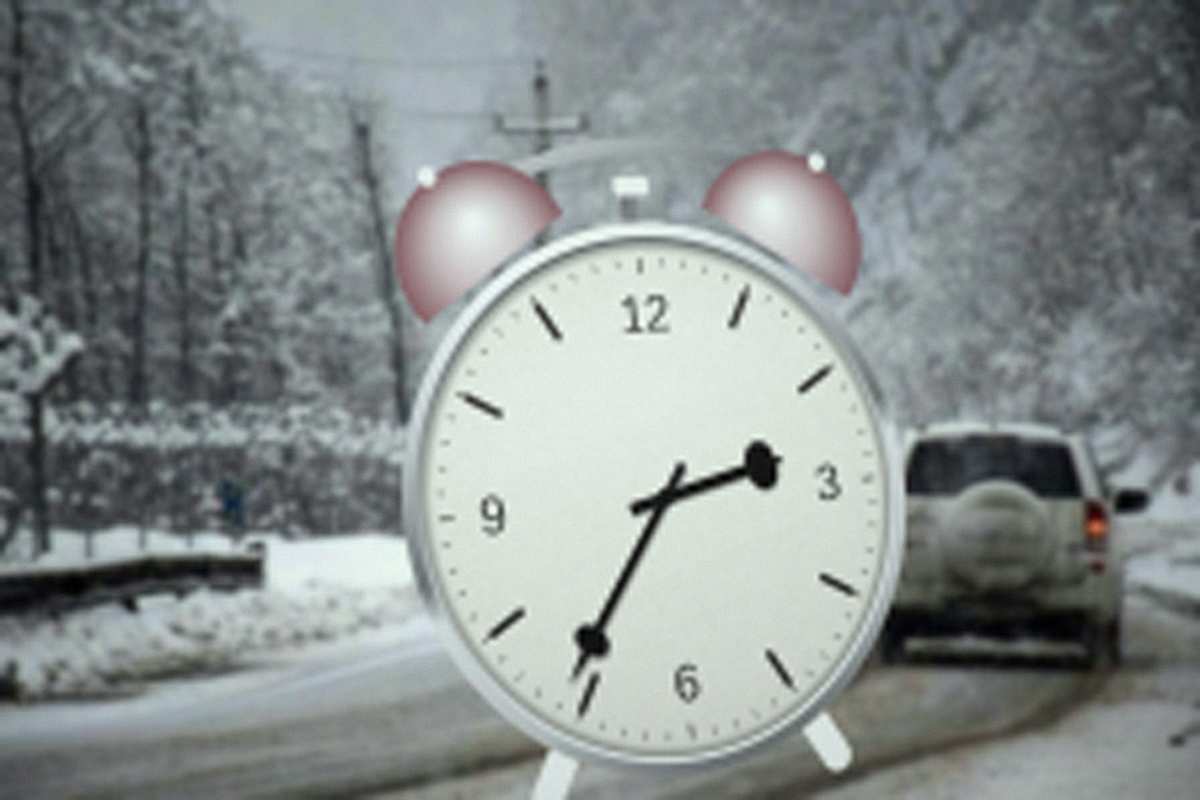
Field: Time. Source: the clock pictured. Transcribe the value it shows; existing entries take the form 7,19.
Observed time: 2,36
